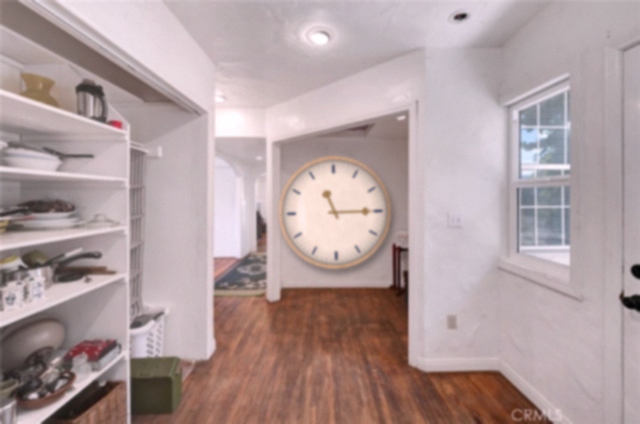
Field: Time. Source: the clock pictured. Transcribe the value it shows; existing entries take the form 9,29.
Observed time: 11,15
